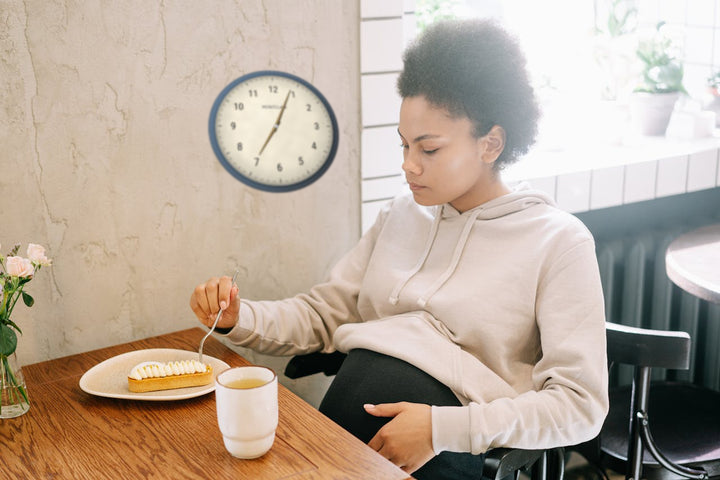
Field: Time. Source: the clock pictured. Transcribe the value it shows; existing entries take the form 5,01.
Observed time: 7,04
